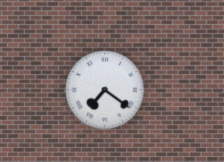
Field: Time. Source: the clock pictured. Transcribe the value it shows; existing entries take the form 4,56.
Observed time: 7,21
